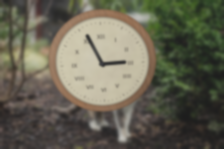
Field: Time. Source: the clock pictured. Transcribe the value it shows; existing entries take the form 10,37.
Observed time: 2,56
